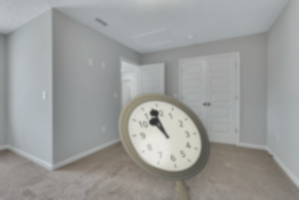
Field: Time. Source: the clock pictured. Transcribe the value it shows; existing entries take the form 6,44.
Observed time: 10,58
